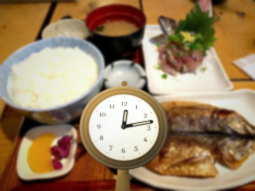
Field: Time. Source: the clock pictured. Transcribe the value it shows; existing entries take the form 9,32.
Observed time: 12,13
